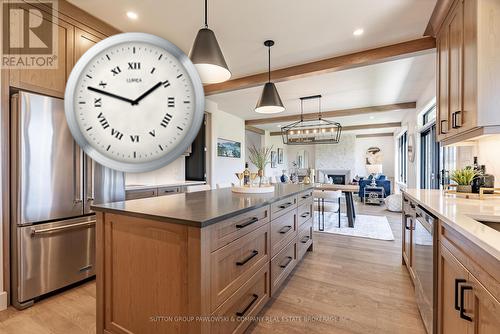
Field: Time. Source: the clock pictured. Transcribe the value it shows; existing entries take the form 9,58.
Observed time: 1,48
